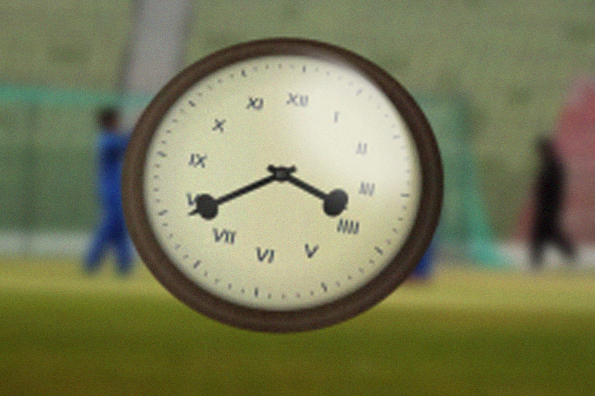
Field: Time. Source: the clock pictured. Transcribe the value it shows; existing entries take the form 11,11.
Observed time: 3,39
